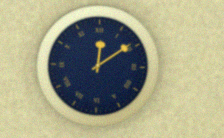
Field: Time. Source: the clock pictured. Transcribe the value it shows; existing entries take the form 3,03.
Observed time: 12,09
